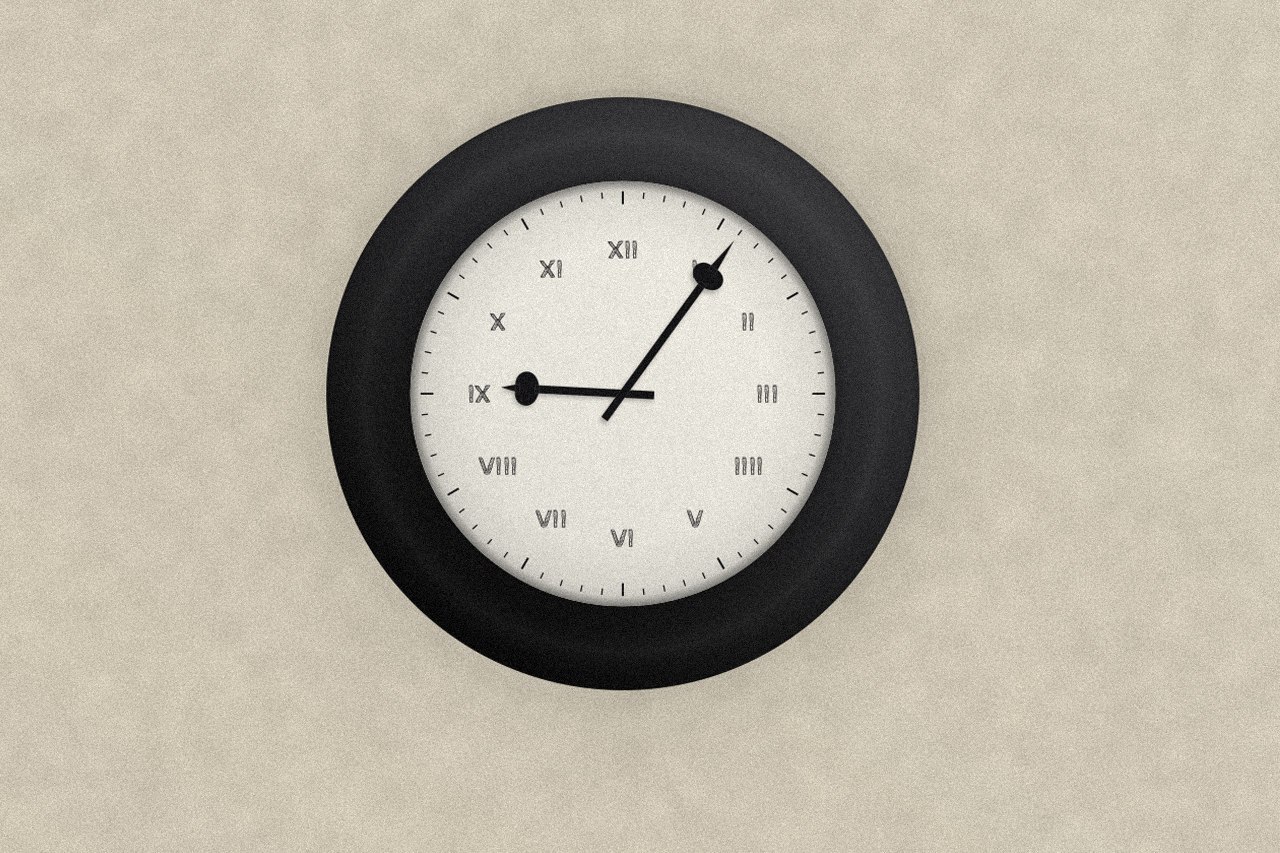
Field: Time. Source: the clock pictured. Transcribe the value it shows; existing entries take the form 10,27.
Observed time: 9,06
